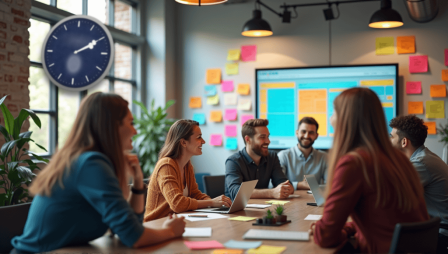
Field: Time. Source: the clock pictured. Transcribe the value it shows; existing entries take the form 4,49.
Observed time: 2,10
